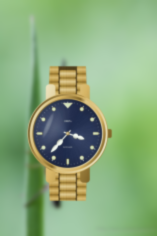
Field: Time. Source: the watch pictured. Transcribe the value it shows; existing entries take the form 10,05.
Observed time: 3,37
